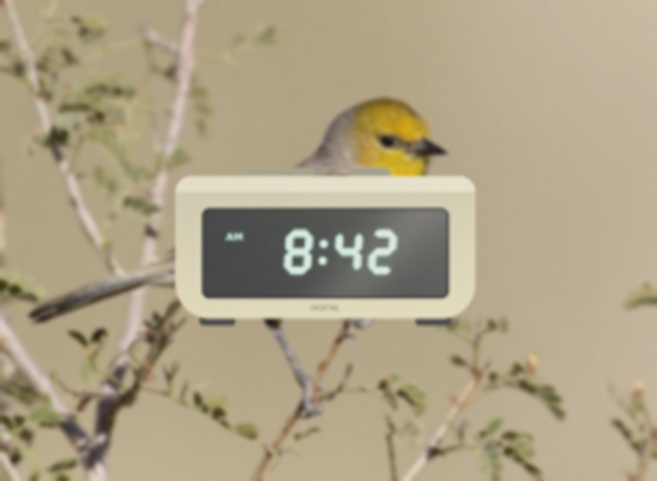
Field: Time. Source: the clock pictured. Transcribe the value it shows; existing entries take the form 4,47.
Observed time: 8,42
